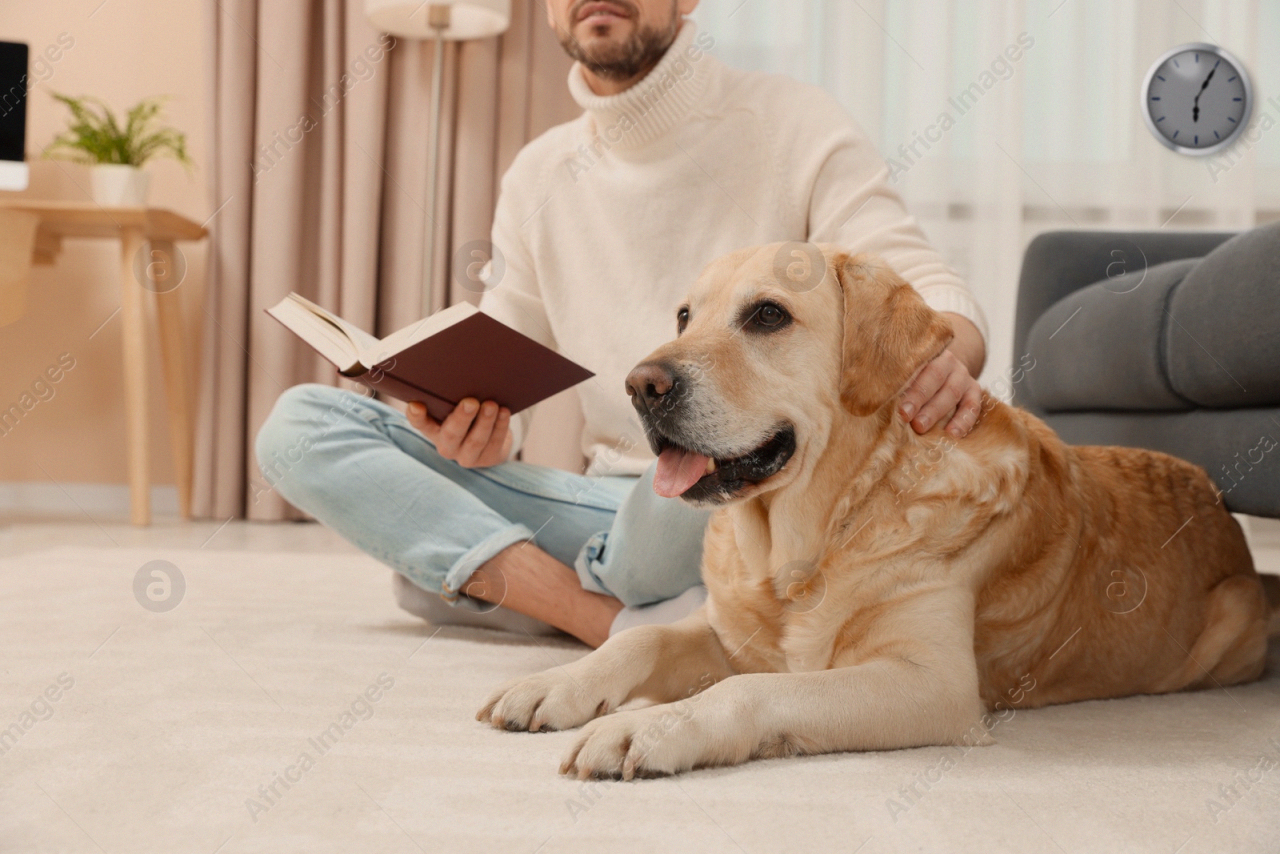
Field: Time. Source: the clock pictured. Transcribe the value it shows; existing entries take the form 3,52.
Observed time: 6,05
